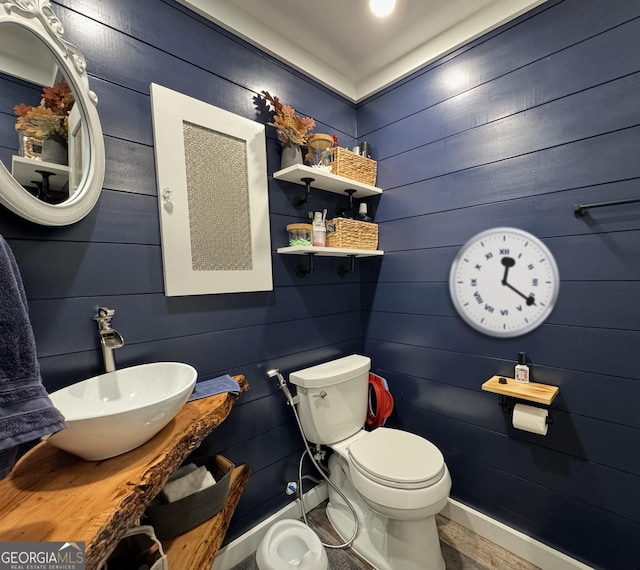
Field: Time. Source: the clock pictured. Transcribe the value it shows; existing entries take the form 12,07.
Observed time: 12,21
